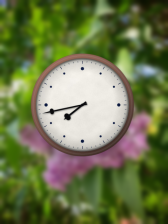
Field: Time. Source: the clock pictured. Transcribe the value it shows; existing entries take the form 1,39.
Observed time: 7,43
